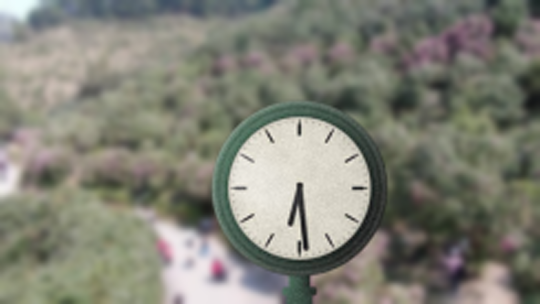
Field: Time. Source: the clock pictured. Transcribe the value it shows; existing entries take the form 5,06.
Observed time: 6,29
